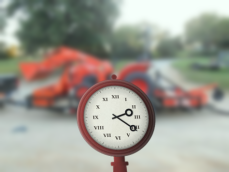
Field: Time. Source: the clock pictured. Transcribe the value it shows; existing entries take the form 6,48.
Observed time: 2,21
